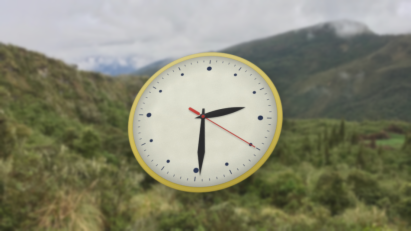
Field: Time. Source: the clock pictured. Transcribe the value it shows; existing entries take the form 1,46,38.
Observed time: 2,29,20
